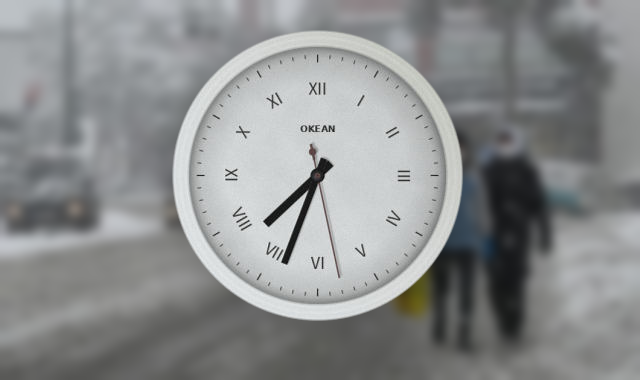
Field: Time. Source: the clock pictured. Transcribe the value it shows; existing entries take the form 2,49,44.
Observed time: 7,33,28
